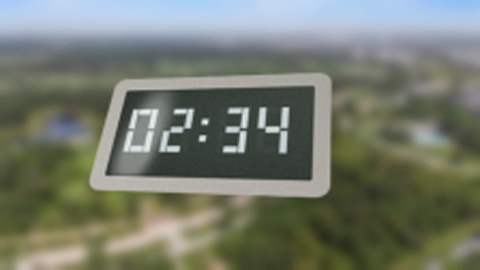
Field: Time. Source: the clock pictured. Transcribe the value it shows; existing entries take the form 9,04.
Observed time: 2,34
